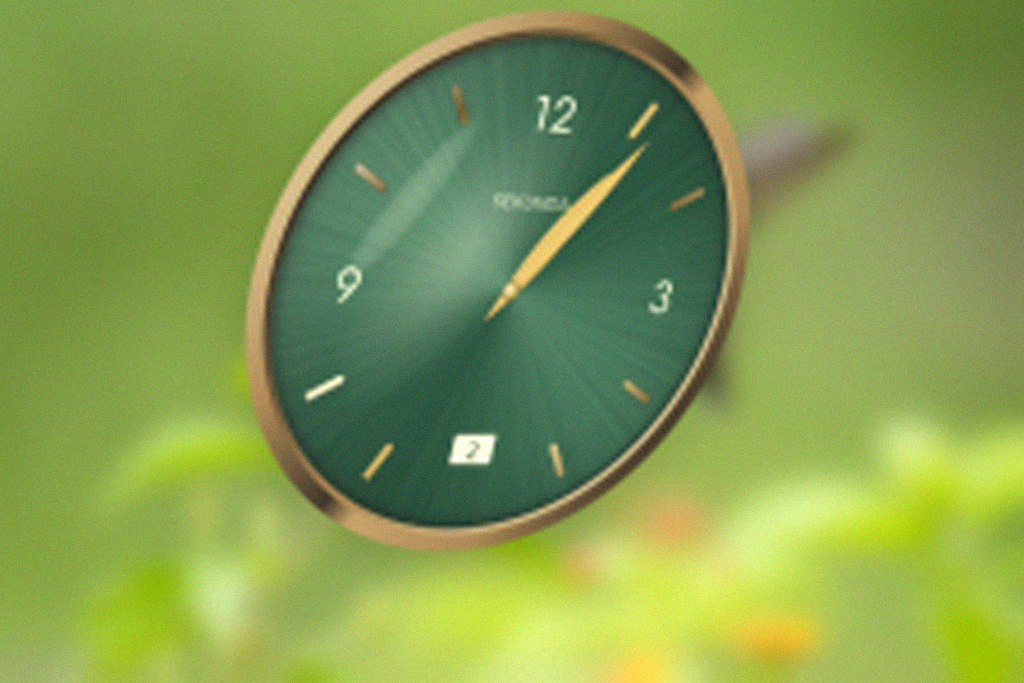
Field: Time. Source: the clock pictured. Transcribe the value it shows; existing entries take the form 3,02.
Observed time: 1,06
